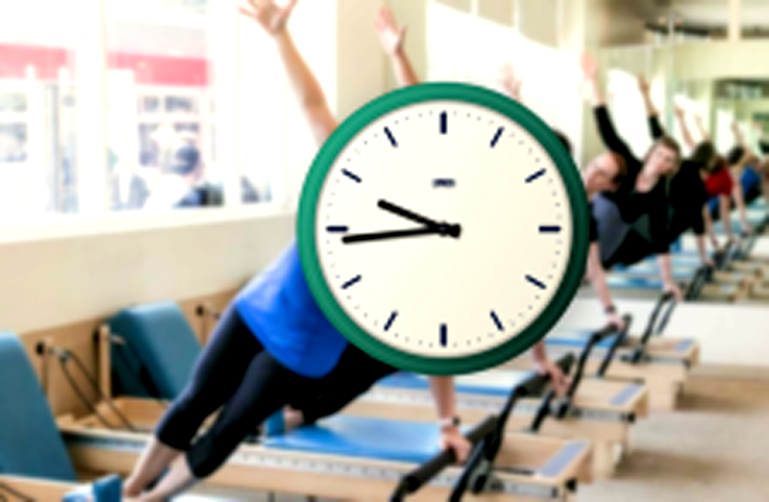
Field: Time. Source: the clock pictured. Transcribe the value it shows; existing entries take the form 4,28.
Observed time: 9,44
